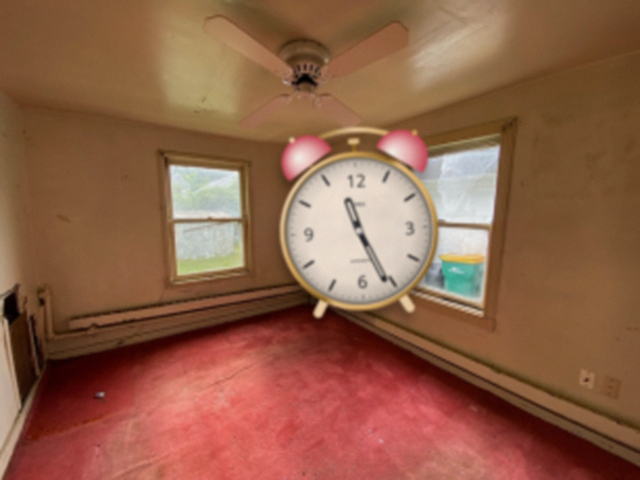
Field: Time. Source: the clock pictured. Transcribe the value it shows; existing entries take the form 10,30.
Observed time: 11,26
